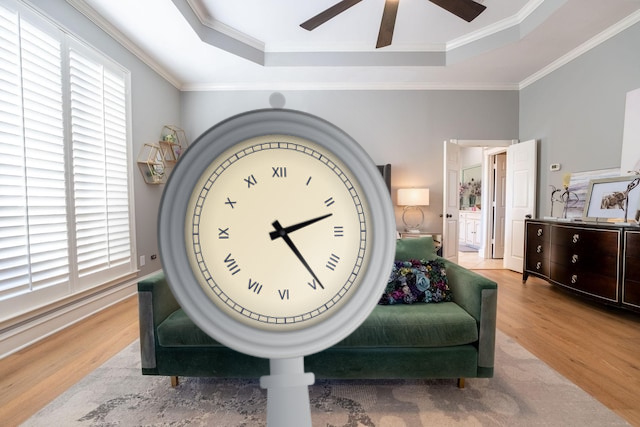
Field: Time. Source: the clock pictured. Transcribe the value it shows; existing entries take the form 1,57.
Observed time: 2,24
